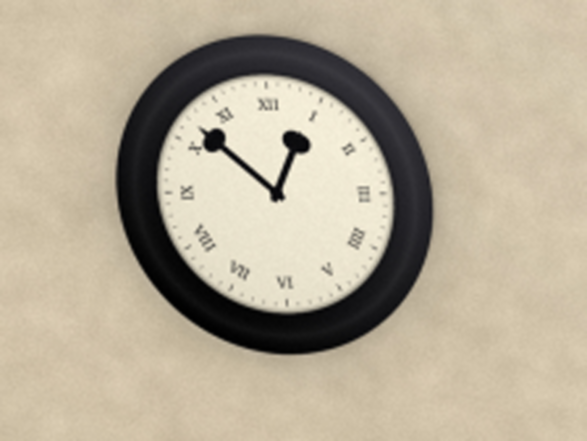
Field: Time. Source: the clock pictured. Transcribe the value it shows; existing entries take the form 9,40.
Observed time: 12,52
